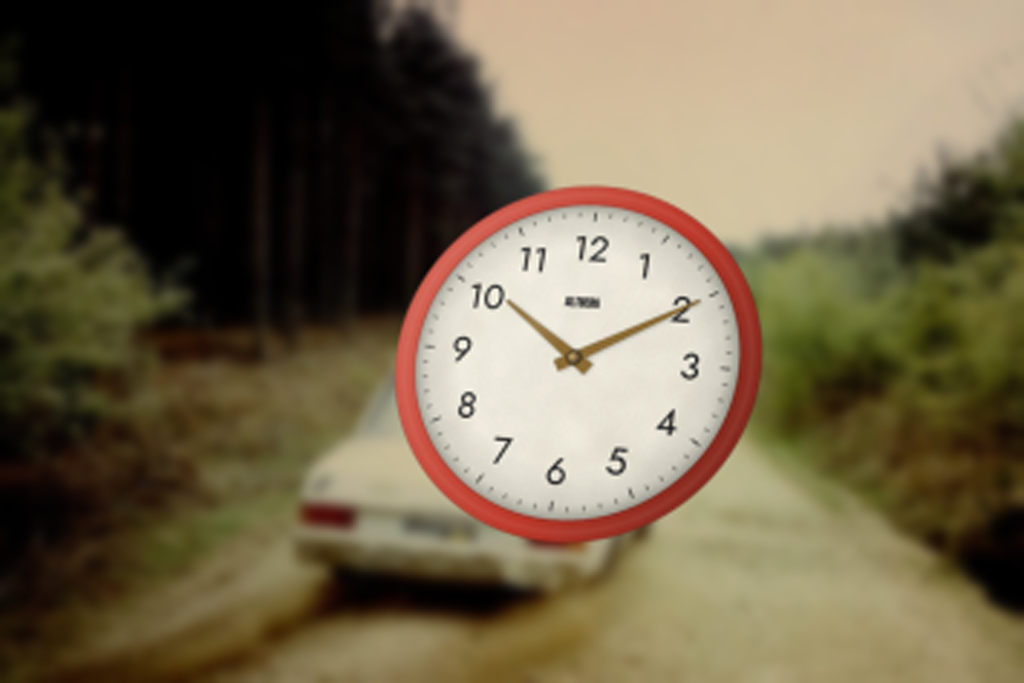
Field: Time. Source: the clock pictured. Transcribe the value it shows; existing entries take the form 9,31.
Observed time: 10,10
